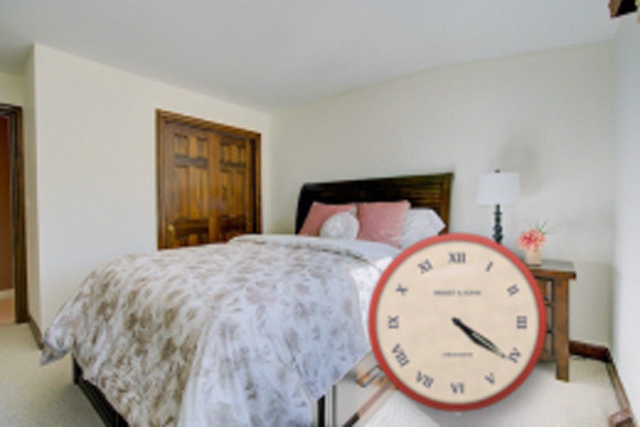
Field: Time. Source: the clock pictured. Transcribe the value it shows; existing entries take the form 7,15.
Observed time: 4,21
